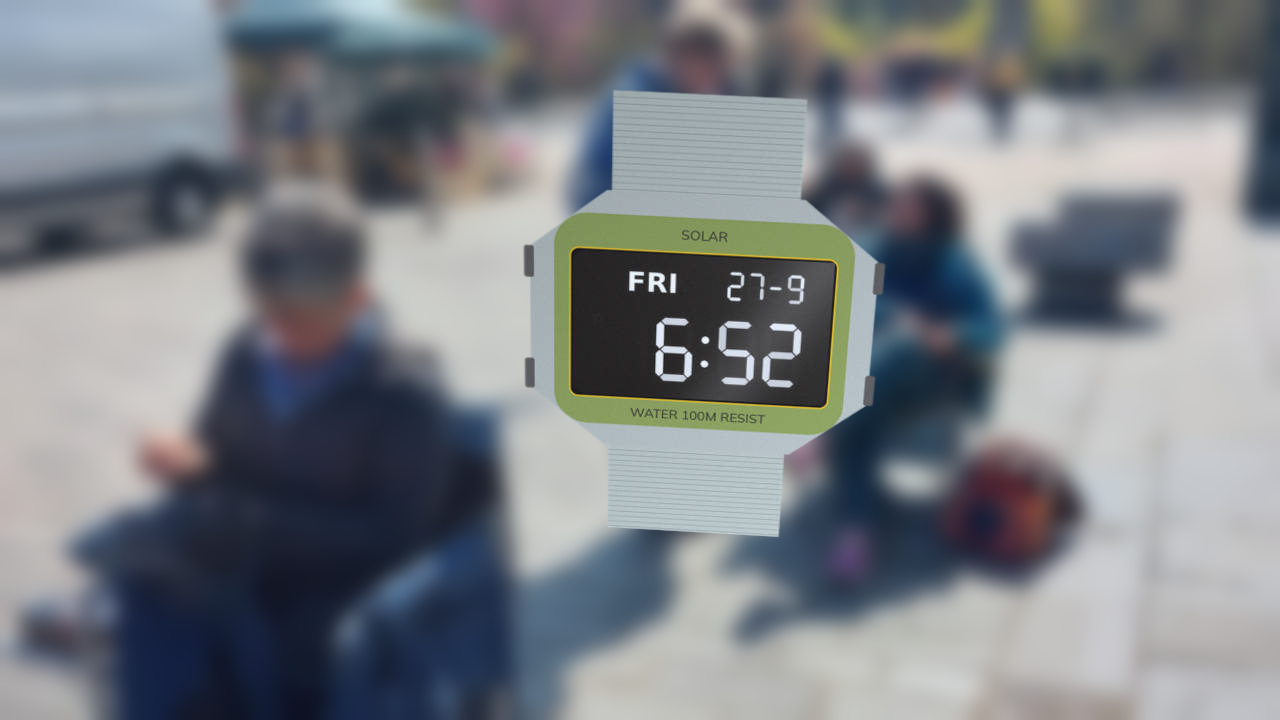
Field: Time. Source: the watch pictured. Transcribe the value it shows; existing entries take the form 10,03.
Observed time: 6,52
